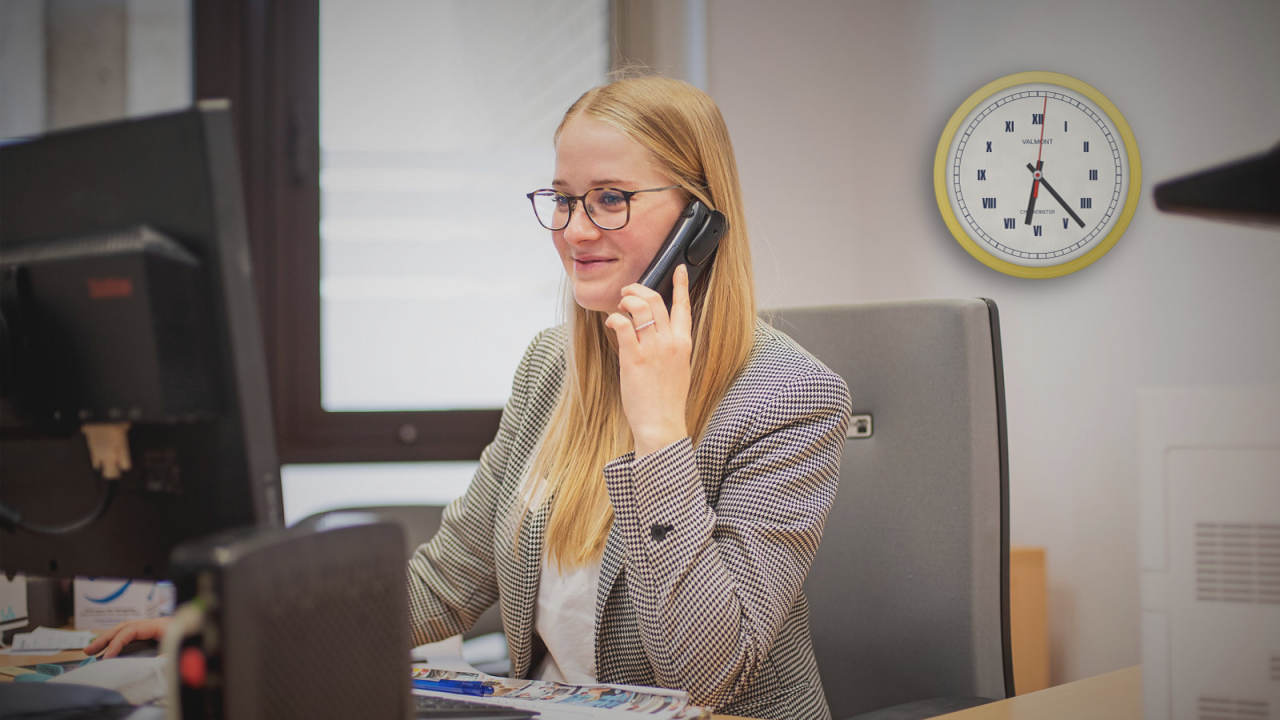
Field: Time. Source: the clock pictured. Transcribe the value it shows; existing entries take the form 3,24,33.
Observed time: 6,23,01
